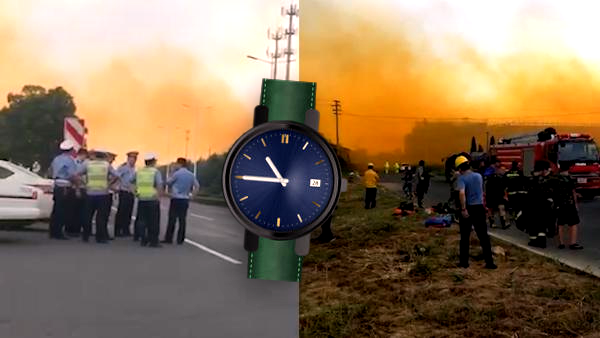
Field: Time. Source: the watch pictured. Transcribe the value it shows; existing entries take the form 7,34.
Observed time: 10,45
